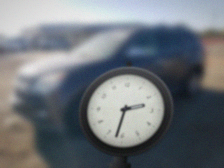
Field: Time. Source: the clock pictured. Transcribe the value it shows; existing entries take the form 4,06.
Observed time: 2,32
